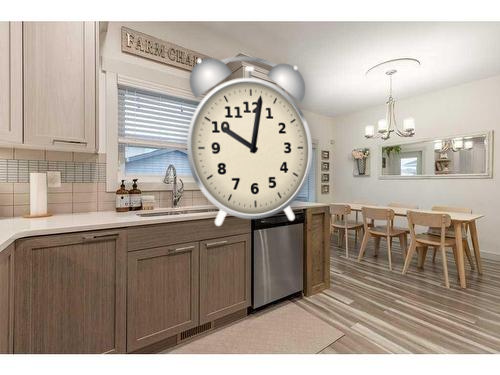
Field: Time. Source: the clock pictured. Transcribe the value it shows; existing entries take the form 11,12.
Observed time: 10,02
